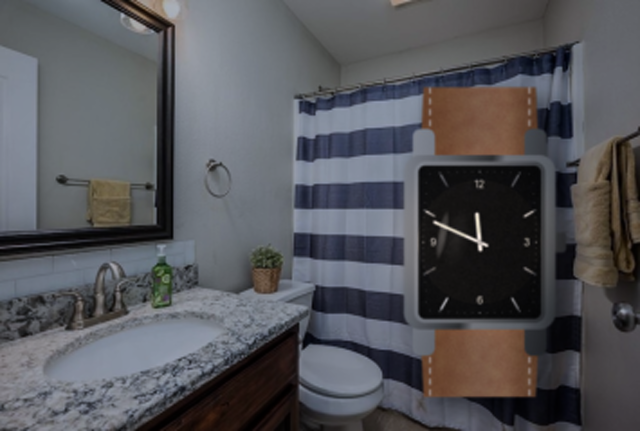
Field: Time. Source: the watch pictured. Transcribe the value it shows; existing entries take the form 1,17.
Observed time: 11,49
